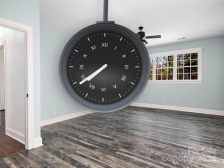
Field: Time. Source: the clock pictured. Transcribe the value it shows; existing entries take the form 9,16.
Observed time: 7,39
